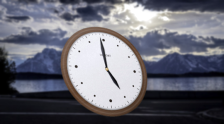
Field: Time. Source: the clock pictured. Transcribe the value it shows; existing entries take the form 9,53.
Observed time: 4,59
